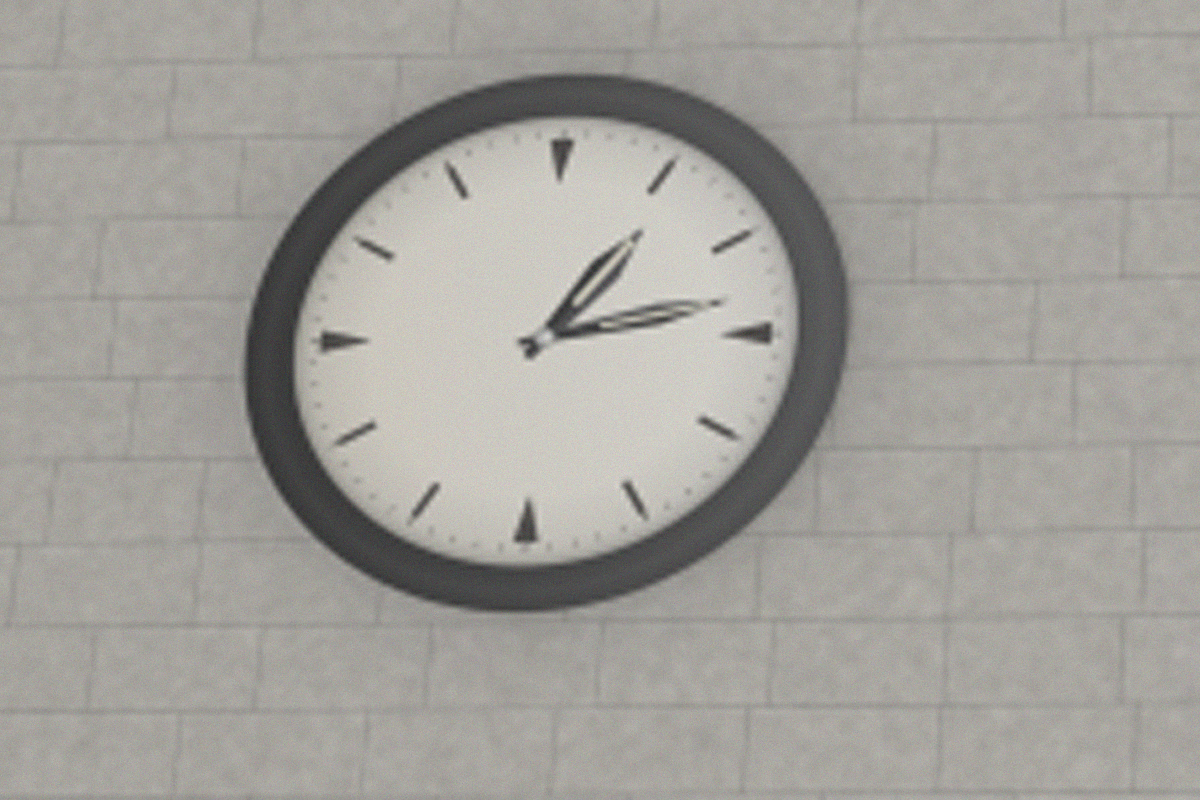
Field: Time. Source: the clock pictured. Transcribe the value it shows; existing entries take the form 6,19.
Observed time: 1,13
